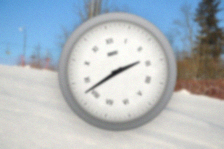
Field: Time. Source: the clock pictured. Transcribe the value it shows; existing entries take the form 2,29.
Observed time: 2,42
